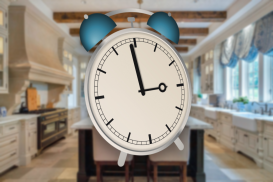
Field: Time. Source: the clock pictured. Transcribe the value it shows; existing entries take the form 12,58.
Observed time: 2,59
